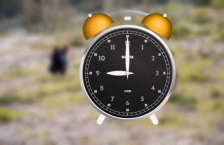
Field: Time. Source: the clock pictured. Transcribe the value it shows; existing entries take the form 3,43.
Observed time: 9,00
